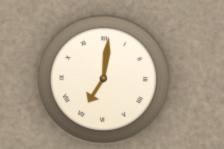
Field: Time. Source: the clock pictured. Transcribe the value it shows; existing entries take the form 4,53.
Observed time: 7,01
